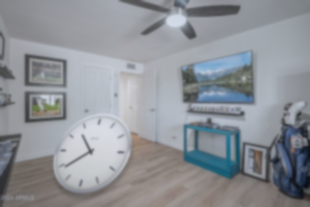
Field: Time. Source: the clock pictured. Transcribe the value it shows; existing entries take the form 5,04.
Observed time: 10,39
